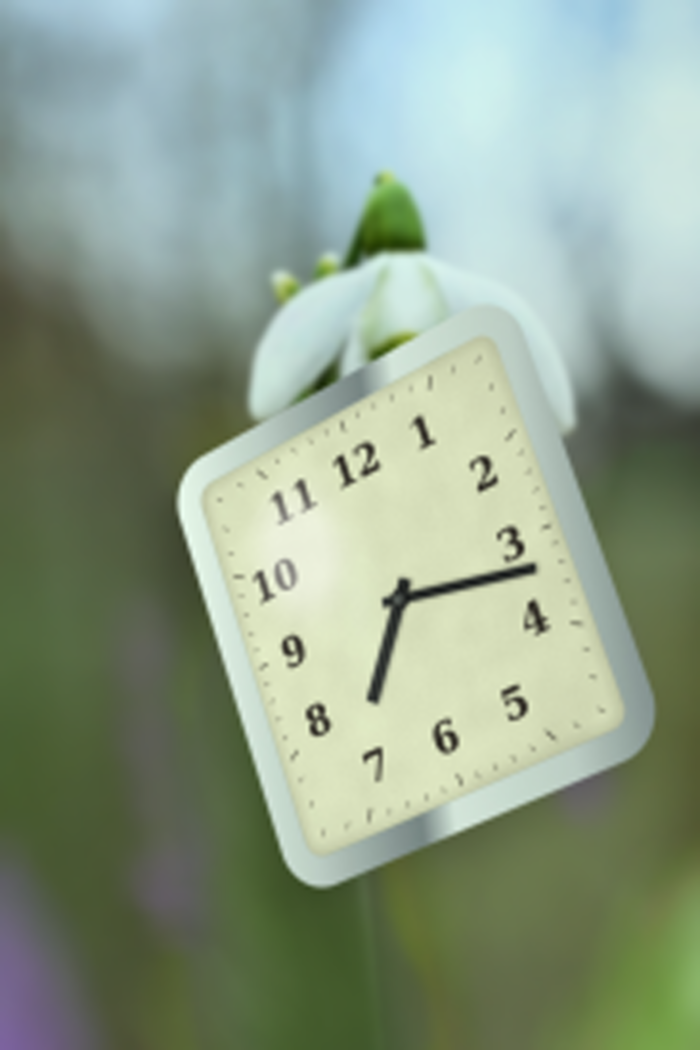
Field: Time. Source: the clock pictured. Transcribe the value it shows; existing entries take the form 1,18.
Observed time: 7,17
